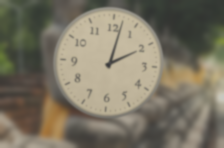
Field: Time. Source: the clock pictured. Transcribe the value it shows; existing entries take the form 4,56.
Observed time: 2,02
